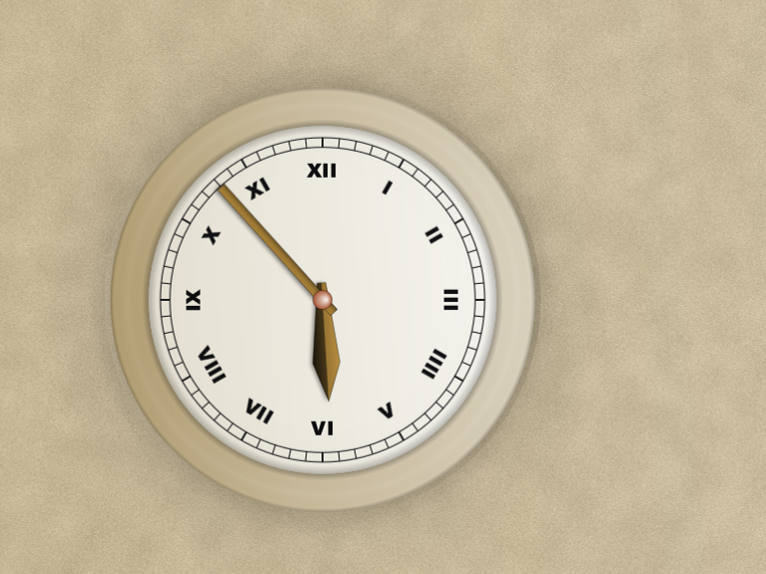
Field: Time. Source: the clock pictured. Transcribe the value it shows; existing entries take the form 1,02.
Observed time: 5,53
